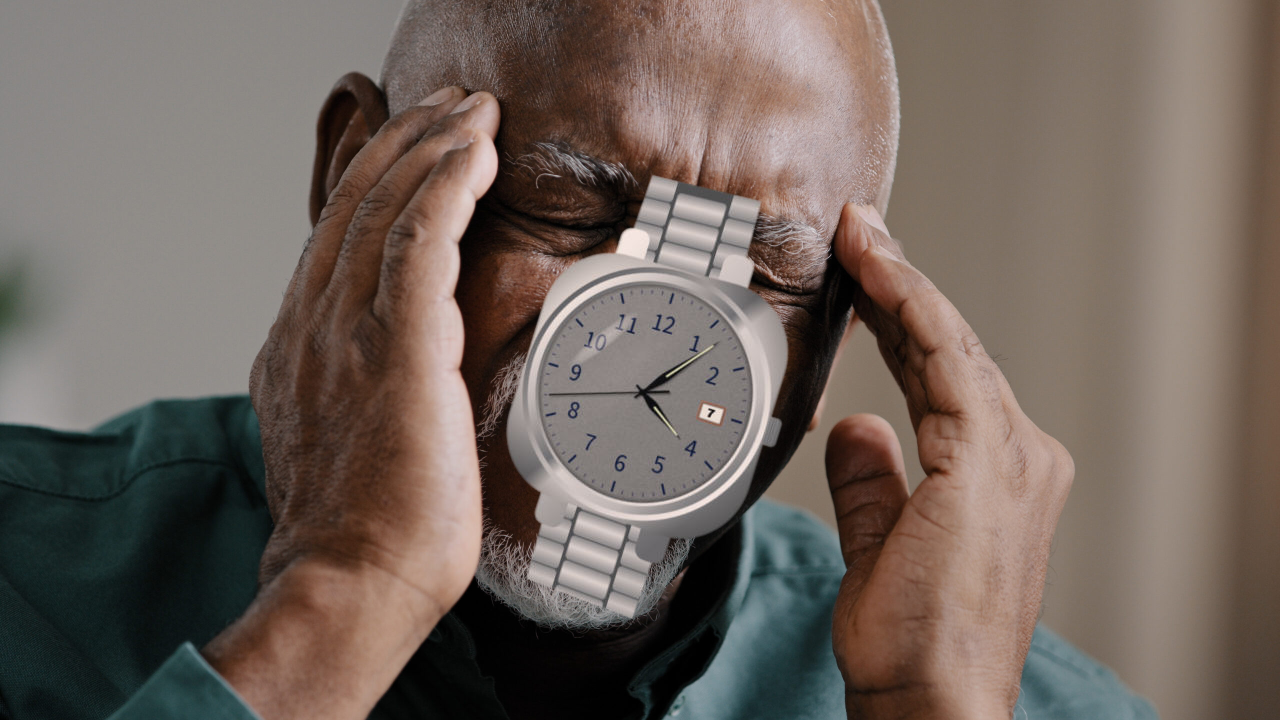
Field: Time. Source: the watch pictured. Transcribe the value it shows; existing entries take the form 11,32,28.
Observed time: 4,06,42
